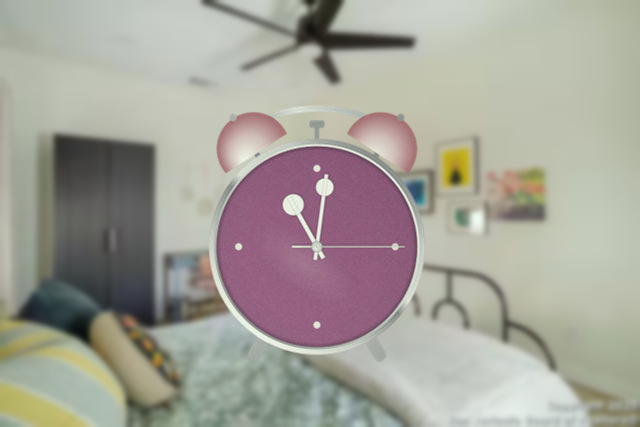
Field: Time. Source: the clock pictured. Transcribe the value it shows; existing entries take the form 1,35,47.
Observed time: 11,01,15
